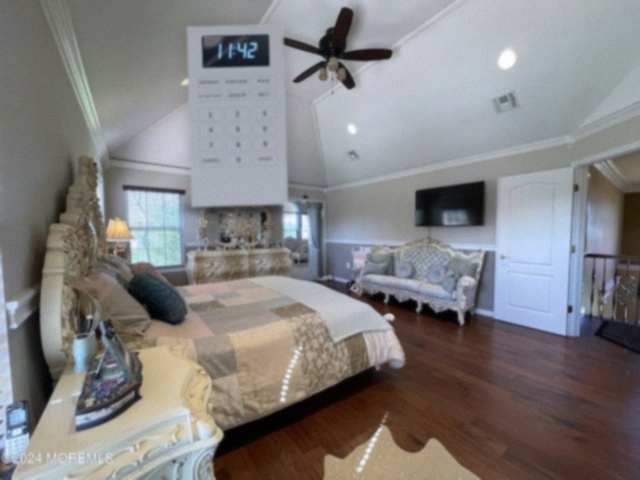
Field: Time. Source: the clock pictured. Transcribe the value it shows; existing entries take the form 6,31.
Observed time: 11,42
